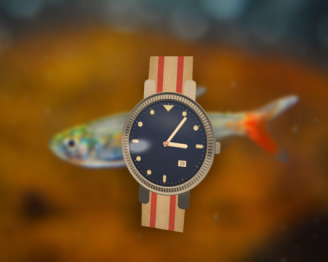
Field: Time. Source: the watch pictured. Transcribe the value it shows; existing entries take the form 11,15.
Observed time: 3,06
